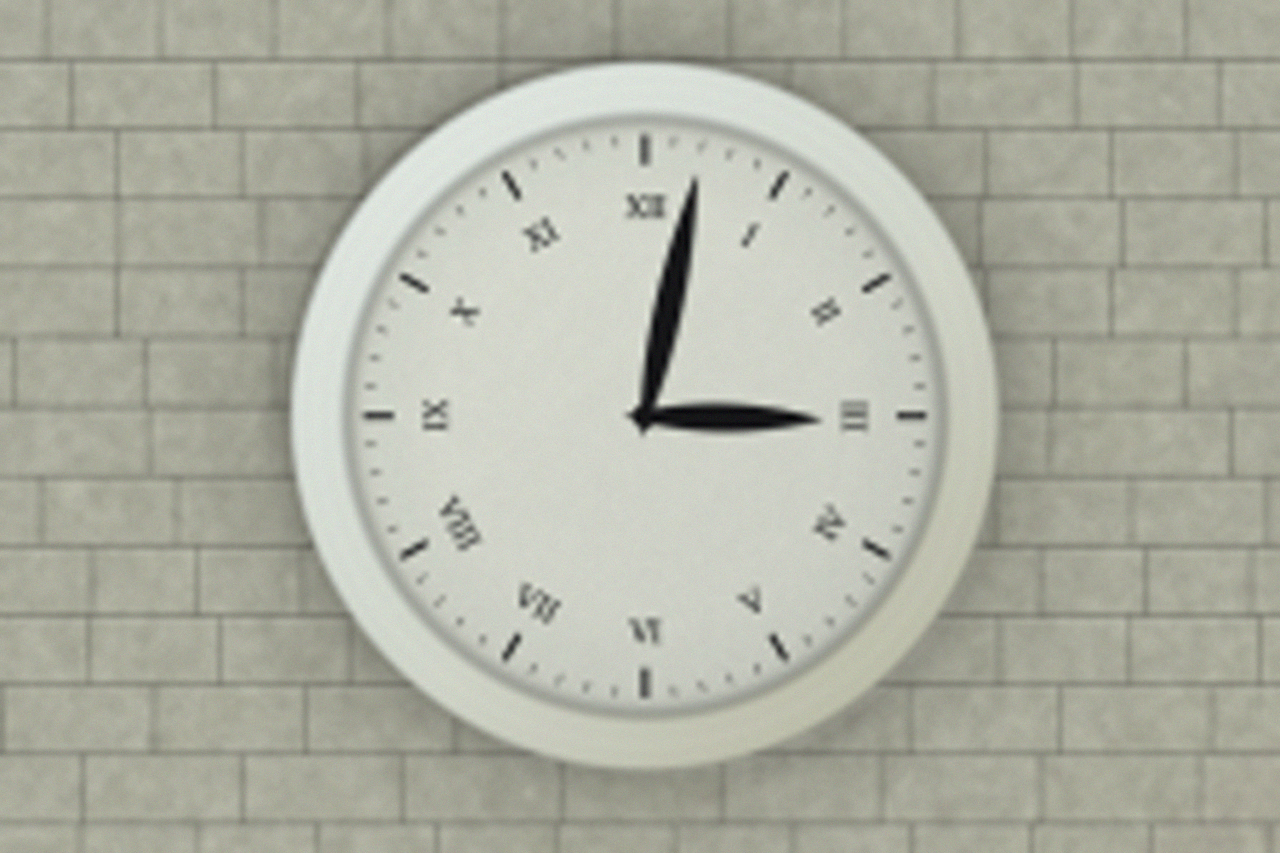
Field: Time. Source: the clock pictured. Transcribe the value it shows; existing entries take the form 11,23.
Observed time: 3,02
